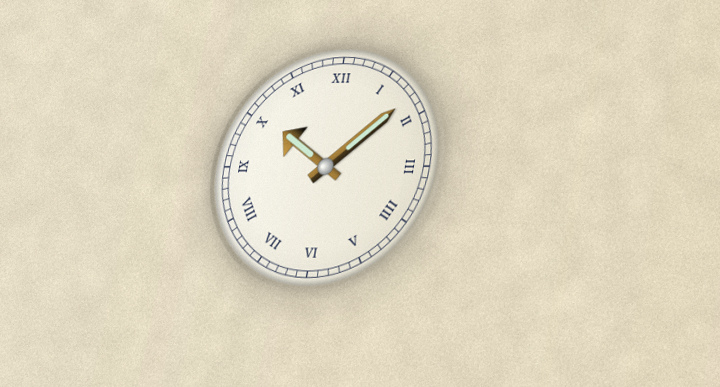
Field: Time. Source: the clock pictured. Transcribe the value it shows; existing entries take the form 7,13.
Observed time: 10,08
